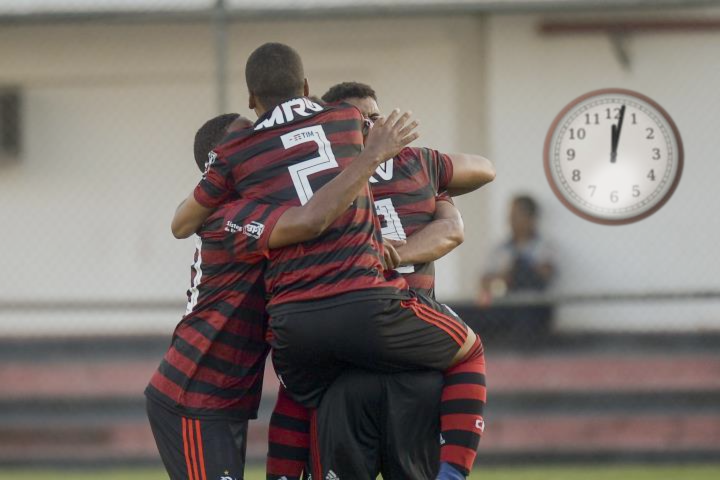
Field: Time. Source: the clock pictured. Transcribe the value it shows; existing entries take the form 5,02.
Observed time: 12,02
